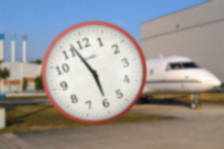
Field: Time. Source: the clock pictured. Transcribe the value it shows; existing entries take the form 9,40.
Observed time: 5,57
